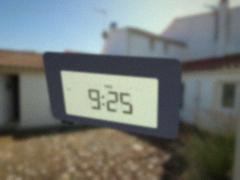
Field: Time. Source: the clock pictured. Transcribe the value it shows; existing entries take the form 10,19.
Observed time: 9,25
